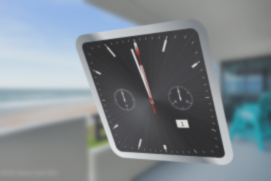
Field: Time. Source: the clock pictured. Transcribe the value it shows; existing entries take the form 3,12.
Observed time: 11,59
